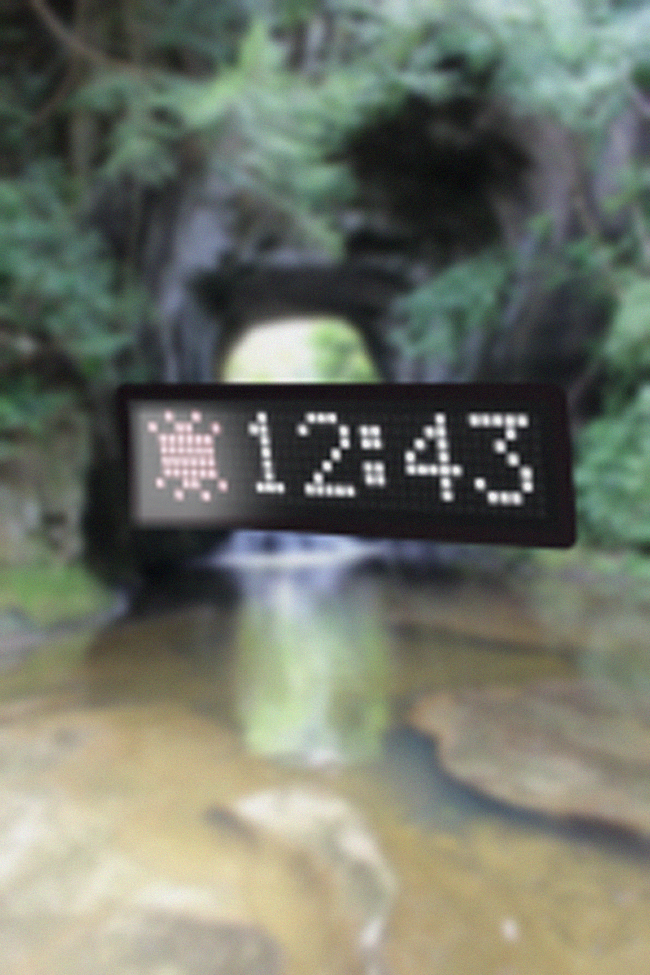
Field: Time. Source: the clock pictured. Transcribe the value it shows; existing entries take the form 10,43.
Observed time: 12,43
